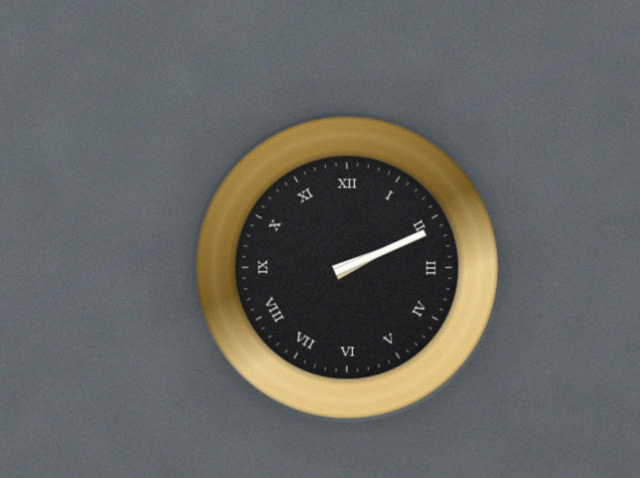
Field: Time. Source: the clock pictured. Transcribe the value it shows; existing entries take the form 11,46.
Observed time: 2,11
